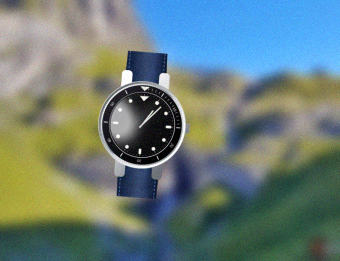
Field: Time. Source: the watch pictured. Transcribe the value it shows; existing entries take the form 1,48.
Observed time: 1,07
